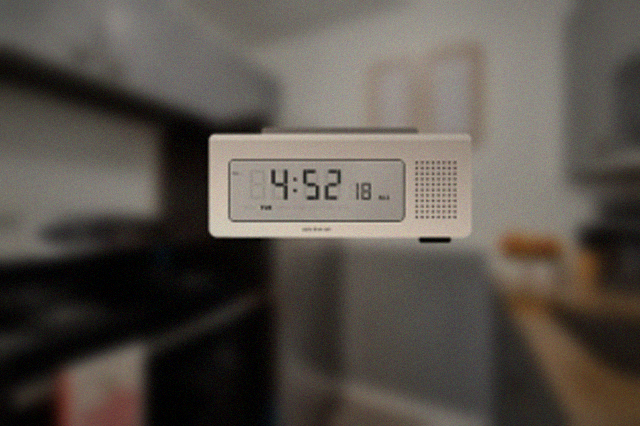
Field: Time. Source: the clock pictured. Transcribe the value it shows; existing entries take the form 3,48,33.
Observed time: 4,52,18
